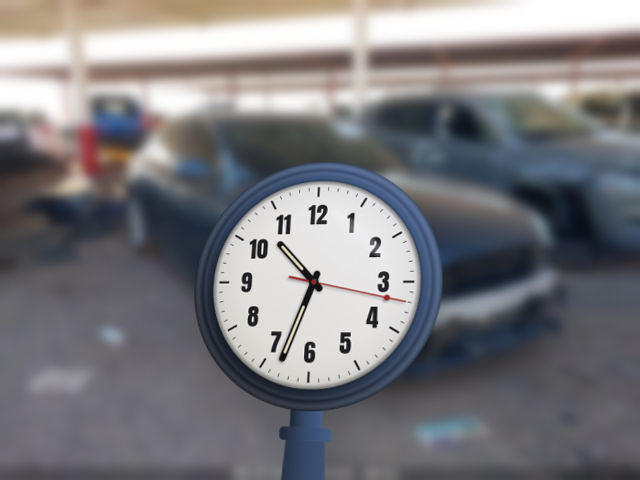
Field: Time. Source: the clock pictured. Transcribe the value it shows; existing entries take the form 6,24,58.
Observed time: 10,33,17
